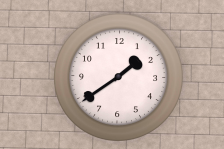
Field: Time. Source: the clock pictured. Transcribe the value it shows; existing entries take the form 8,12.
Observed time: 1,39
